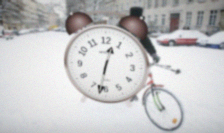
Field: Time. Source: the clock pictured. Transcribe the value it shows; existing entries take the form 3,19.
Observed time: 12,32
